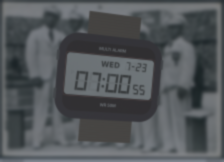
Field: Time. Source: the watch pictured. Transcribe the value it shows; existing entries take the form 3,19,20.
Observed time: 7,00,55
